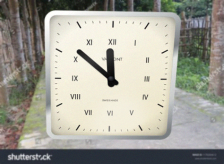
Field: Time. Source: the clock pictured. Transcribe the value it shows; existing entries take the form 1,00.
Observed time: 11,52
